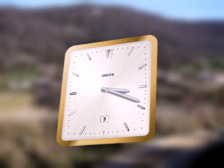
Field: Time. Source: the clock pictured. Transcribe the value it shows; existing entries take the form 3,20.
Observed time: 3,19
